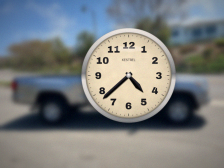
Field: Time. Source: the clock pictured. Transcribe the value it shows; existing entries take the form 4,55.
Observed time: 4,38
